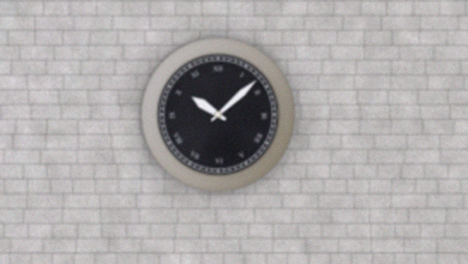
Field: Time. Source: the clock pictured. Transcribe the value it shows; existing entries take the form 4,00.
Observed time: 10,08
